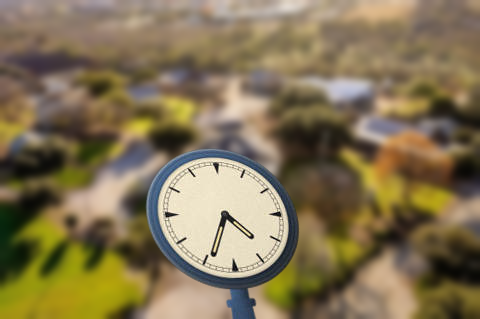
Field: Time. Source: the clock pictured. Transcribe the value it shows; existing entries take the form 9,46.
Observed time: 4,34
